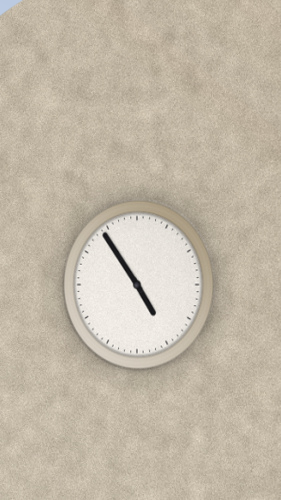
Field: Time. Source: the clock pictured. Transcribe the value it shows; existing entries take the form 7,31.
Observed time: 4,54
